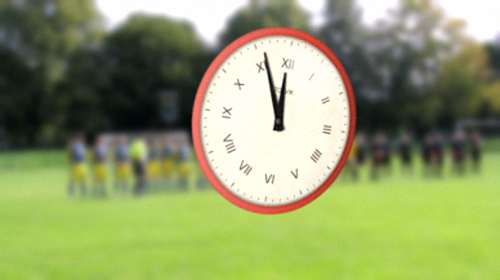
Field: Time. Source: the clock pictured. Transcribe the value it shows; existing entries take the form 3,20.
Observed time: 11,56
